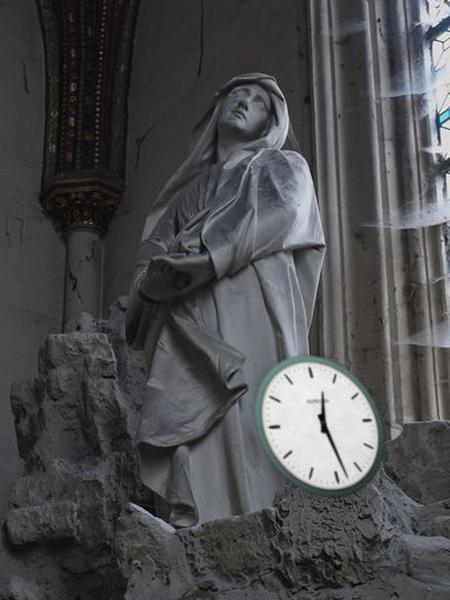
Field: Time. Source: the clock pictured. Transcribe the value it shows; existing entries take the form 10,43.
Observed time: 12,28
